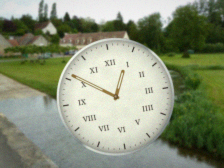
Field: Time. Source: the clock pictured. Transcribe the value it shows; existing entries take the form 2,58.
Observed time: 12,51
